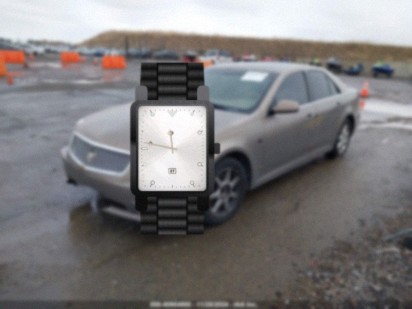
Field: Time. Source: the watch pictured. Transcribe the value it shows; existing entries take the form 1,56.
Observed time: 11,47
